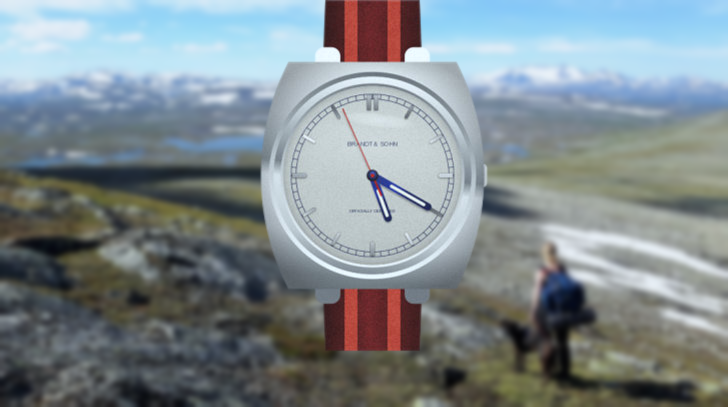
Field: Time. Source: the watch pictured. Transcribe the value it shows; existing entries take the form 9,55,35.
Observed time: 5,19,56
